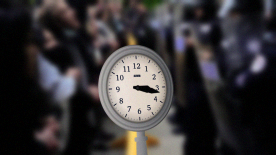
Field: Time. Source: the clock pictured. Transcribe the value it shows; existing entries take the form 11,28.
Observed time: 3,17
